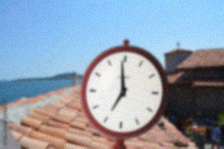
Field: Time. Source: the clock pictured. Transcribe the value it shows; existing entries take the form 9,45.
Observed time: 6,59
